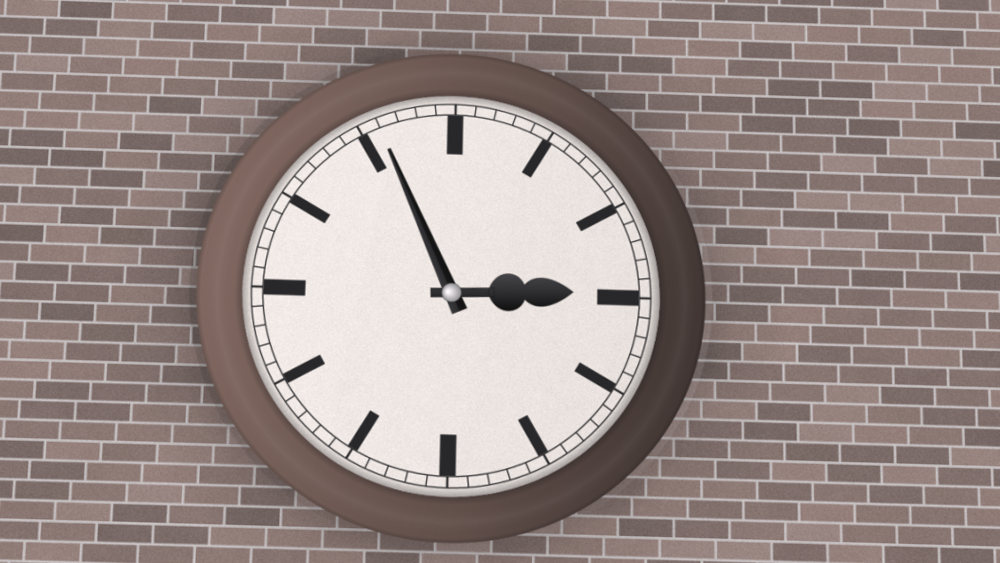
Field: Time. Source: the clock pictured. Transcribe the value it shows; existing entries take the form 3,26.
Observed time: 2,56
